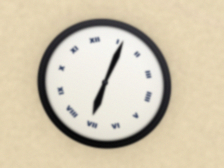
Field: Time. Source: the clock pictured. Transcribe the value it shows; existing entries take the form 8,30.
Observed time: 7,06
